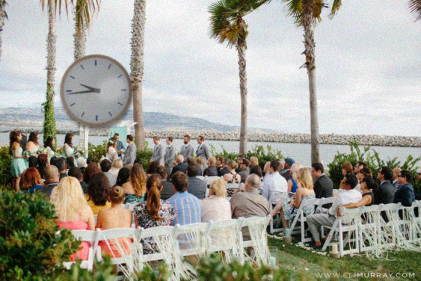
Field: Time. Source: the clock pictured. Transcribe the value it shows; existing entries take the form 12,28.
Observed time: 9,44
